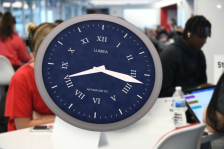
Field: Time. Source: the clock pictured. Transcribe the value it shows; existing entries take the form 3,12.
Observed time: 8,17
